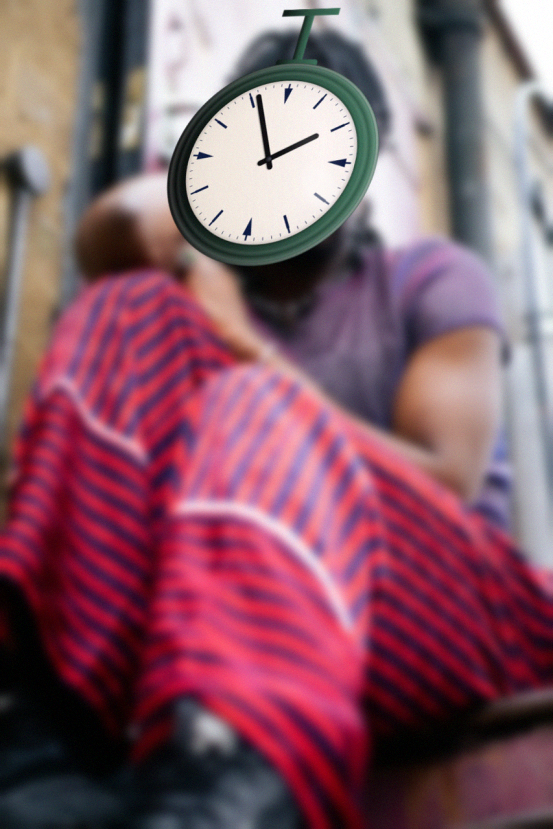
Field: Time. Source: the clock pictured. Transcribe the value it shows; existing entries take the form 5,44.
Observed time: 1,56
